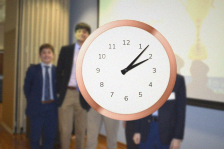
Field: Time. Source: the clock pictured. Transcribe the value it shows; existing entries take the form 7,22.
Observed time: 2,07
